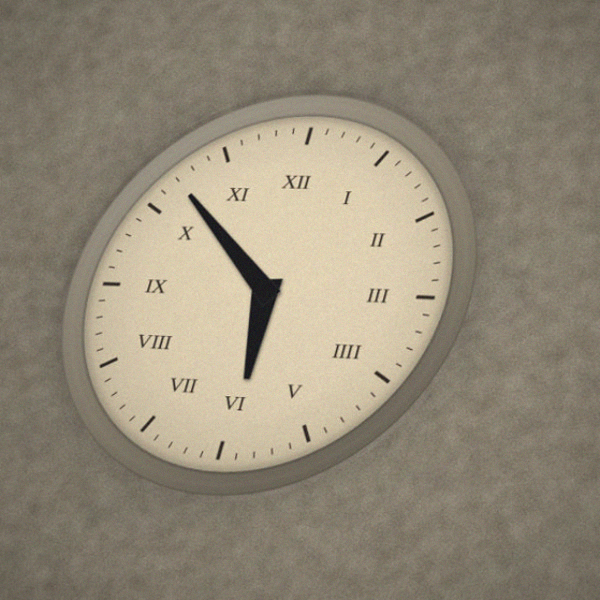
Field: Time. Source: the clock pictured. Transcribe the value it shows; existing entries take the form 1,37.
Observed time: 5,52
